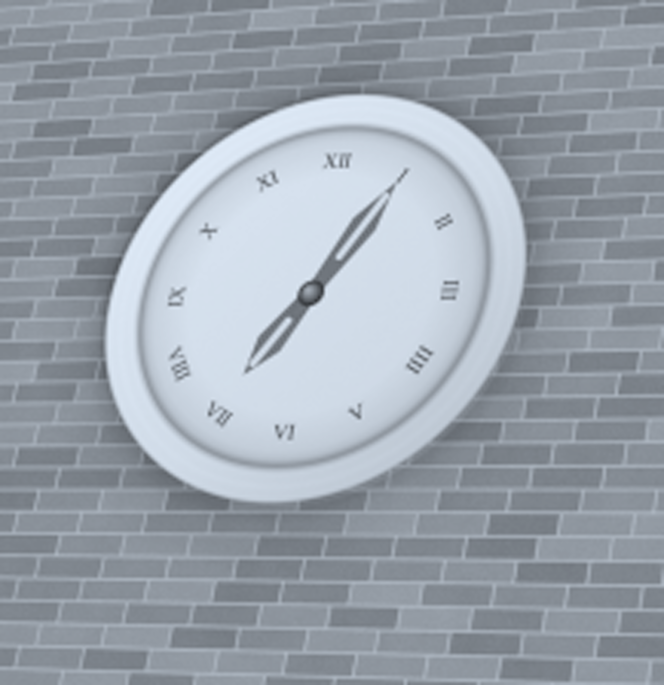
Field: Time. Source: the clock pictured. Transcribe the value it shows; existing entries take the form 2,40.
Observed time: 7,05
